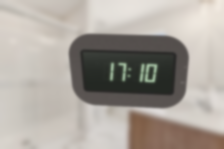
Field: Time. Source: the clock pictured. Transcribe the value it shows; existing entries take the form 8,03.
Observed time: 17,10
